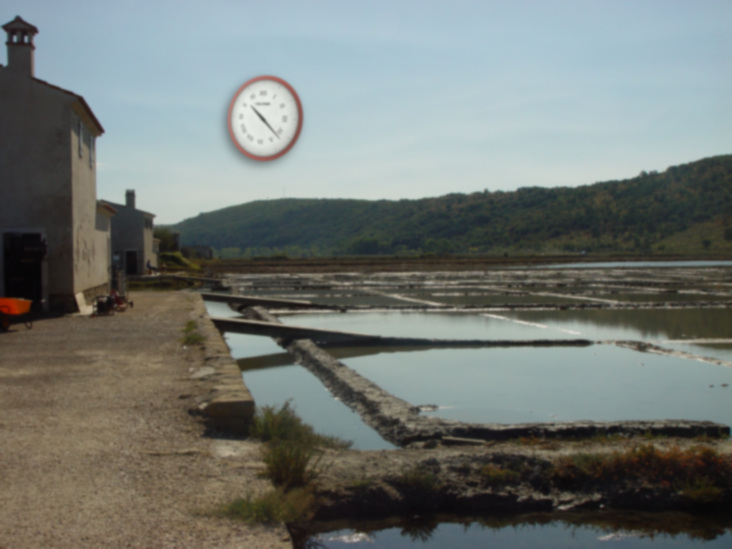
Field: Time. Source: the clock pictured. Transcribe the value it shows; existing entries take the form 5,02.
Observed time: 10,22
